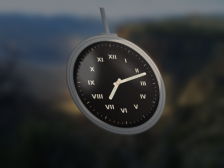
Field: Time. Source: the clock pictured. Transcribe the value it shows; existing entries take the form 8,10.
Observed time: 7,12
